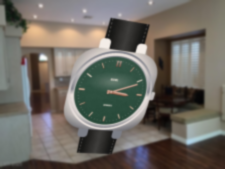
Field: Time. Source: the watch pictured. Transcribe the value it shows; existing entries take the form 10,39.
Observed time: 3,11
